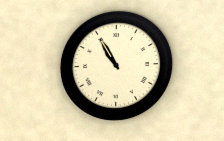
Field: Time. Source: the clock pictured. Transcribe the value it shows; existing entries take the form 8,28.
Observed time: 10,55
